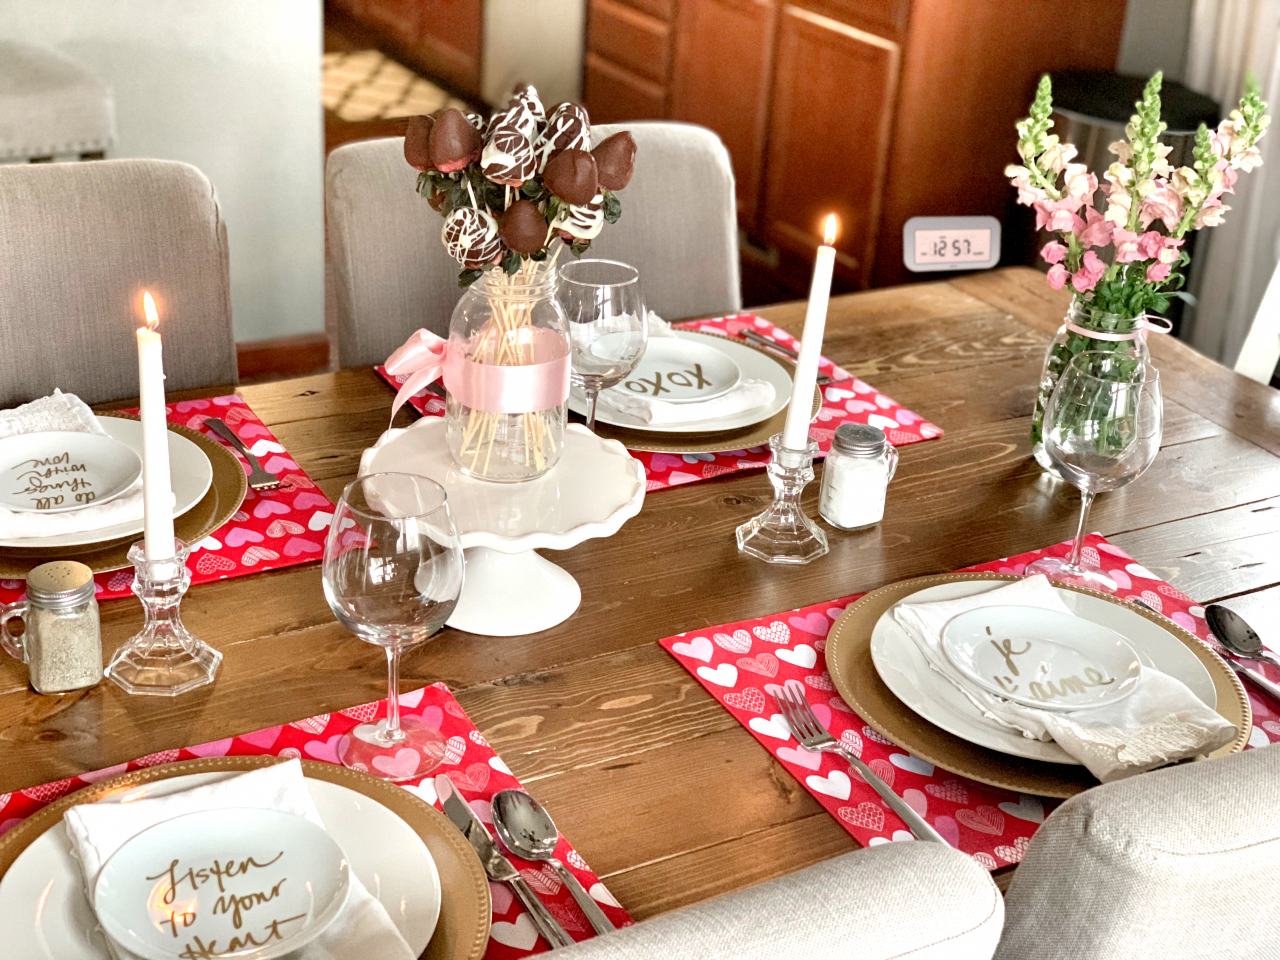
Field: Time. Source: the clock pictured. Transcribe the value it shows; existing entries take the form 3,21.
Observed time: 12,57
